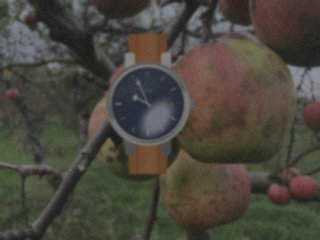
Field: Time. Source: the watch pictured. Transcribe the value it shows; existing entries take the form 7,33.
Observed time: 9,56
